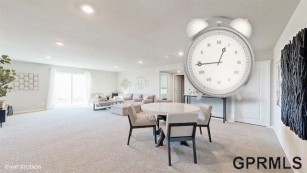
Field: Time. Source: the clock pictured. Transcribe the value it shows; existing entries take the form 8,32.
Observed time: 12,44
